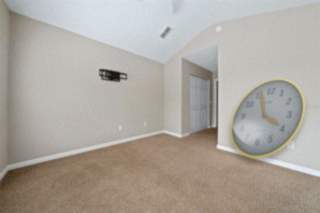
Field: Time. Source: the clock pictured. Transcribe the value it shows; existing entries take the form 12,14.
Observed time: 3,56
